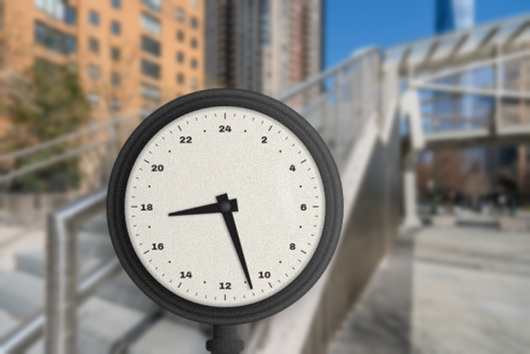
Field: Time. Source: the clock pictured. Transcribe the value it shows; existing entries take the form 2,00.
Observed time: 17,27
